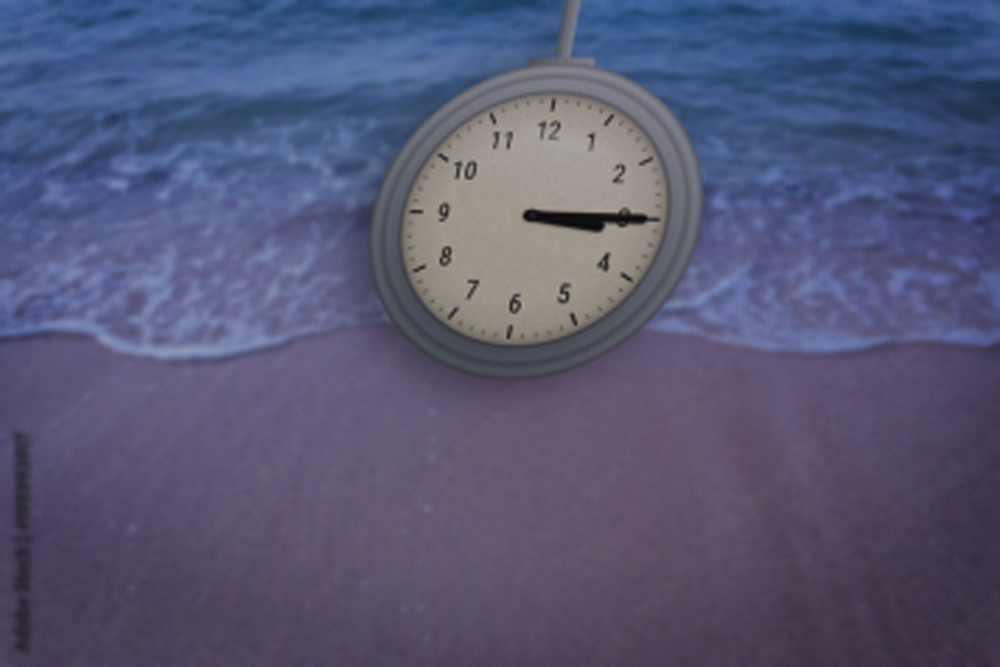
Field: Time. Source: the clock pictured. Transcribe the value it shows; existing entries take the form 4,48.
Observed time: 3,15
